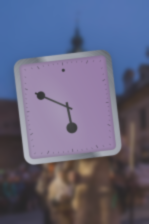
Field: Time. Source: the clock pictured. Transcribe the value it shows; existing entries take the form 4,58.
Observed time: 5,50
